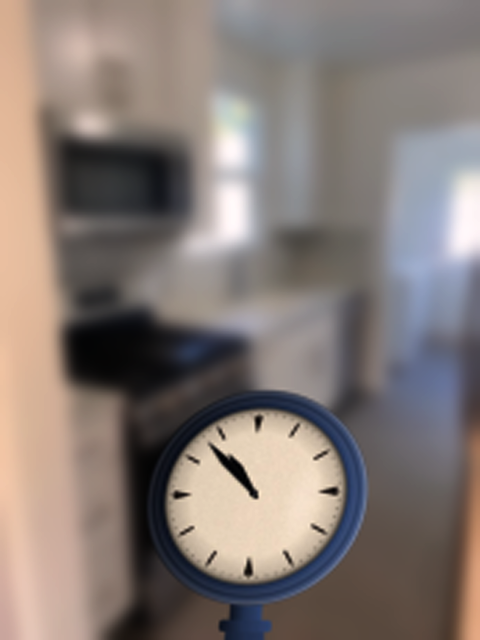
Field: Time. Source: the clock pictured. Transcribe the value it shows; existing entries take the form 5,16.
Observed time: 10,53
